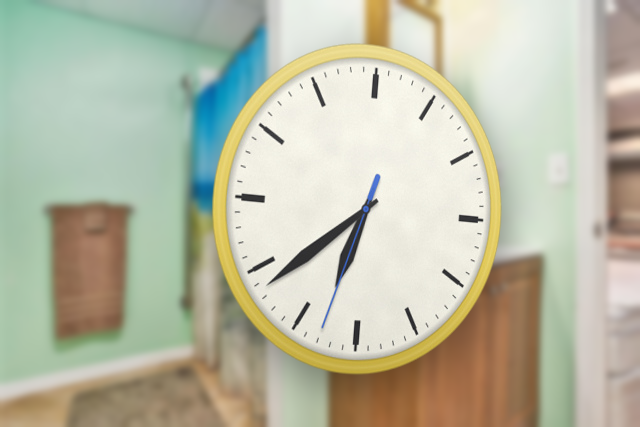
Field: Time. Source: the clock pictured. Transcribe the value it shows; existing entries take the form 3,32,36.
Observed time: 6,38,33
